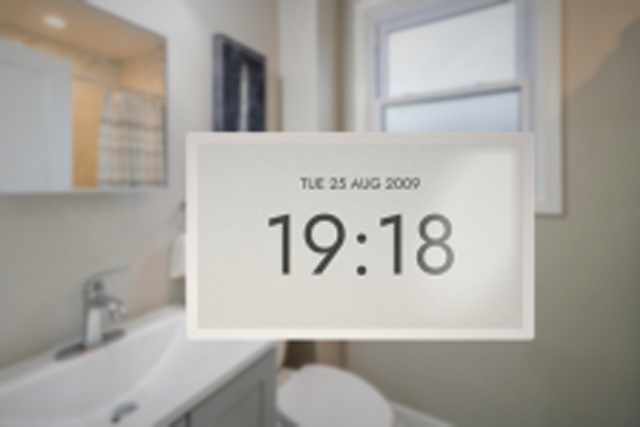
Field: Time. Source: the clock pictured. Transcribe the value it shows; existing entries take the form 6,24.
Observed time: 19,18
